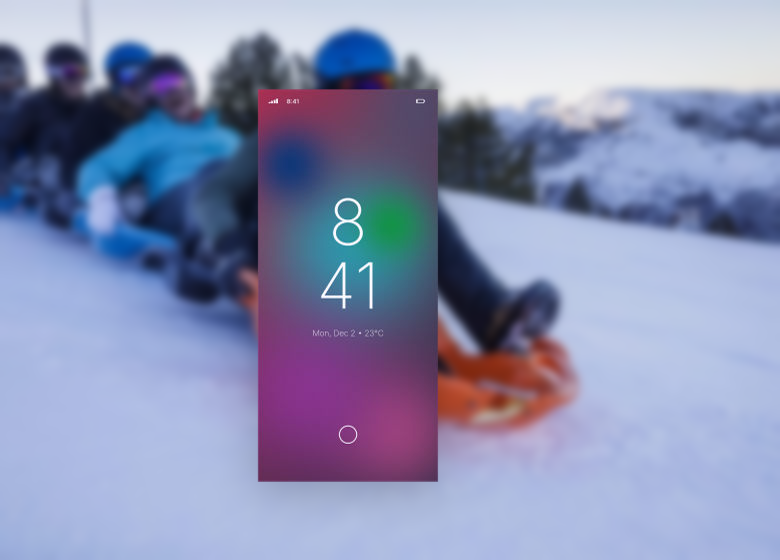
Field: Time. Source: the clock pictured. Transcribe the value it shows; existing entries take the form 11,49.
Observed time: 8,41
